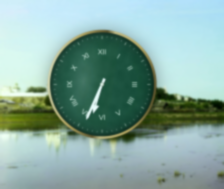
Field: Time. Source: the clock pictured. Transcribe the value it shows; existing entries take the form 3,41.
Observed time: 6,34
